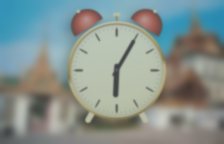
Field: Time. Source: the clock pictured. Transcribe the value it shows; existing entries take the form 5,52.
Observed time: 6,05
